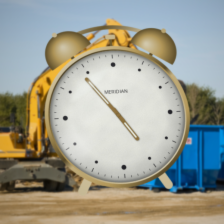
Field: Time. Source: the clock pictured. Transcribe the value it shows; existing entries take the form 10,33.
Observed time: 4,54
